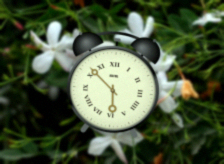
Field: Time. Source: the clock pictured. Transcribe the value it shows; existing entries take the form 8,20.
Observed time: 5,52
